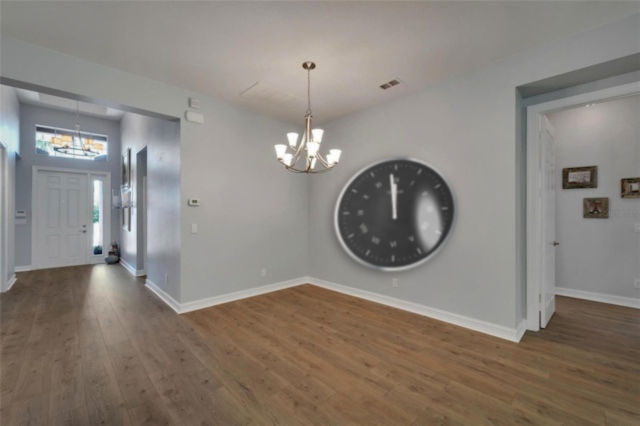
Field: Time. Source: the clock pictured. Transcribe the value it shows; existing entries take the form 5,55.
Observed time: 11,59
